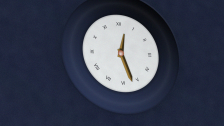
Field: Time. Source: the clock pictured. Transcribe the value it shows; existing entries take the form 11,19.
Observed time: 12,27
